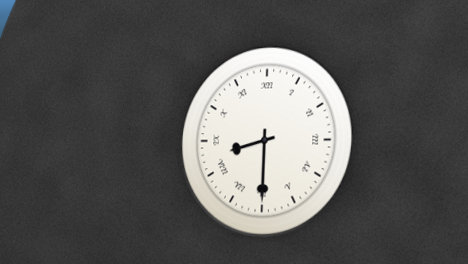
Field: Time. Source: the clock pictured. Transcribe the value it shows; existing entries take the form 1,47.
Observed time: 8,30
